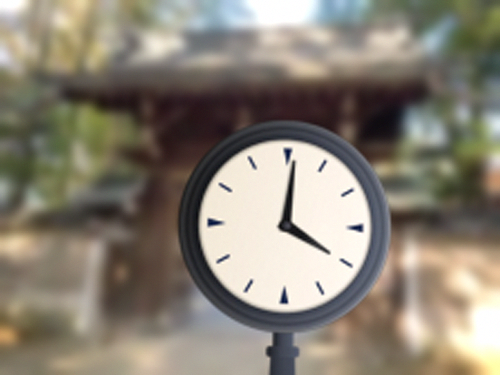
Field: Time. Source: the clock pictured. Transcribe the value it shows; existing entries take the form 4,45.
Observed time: 4,01
